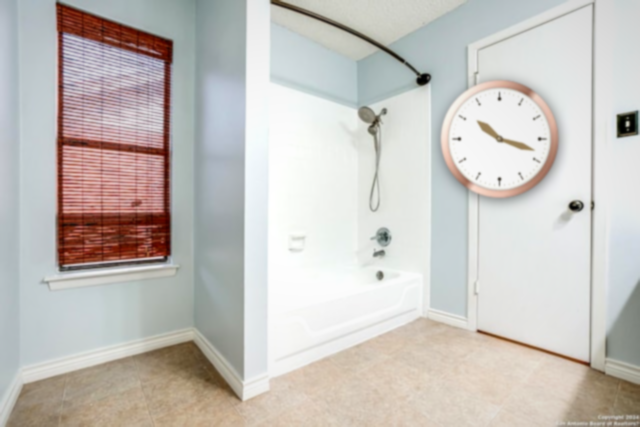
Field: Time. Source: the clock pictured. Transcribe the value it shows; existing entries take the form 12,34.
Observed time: 10,18
